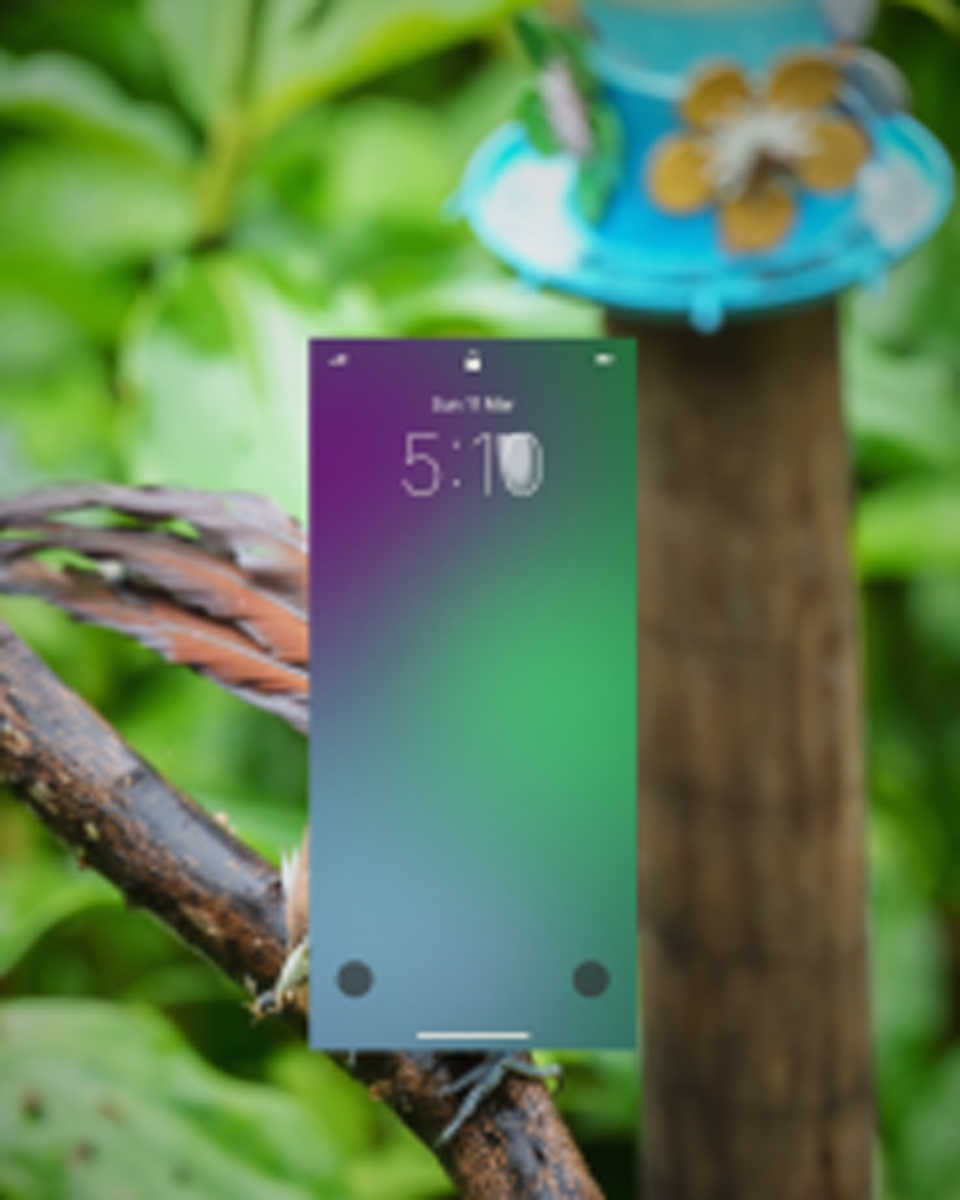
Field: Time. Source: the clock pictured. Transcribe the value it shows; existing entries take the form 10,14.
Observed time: 5,10
